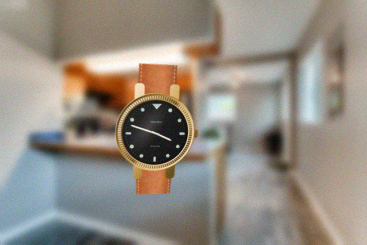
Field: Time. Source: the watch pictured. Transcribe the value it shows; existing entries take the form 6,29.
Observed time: 3,48
